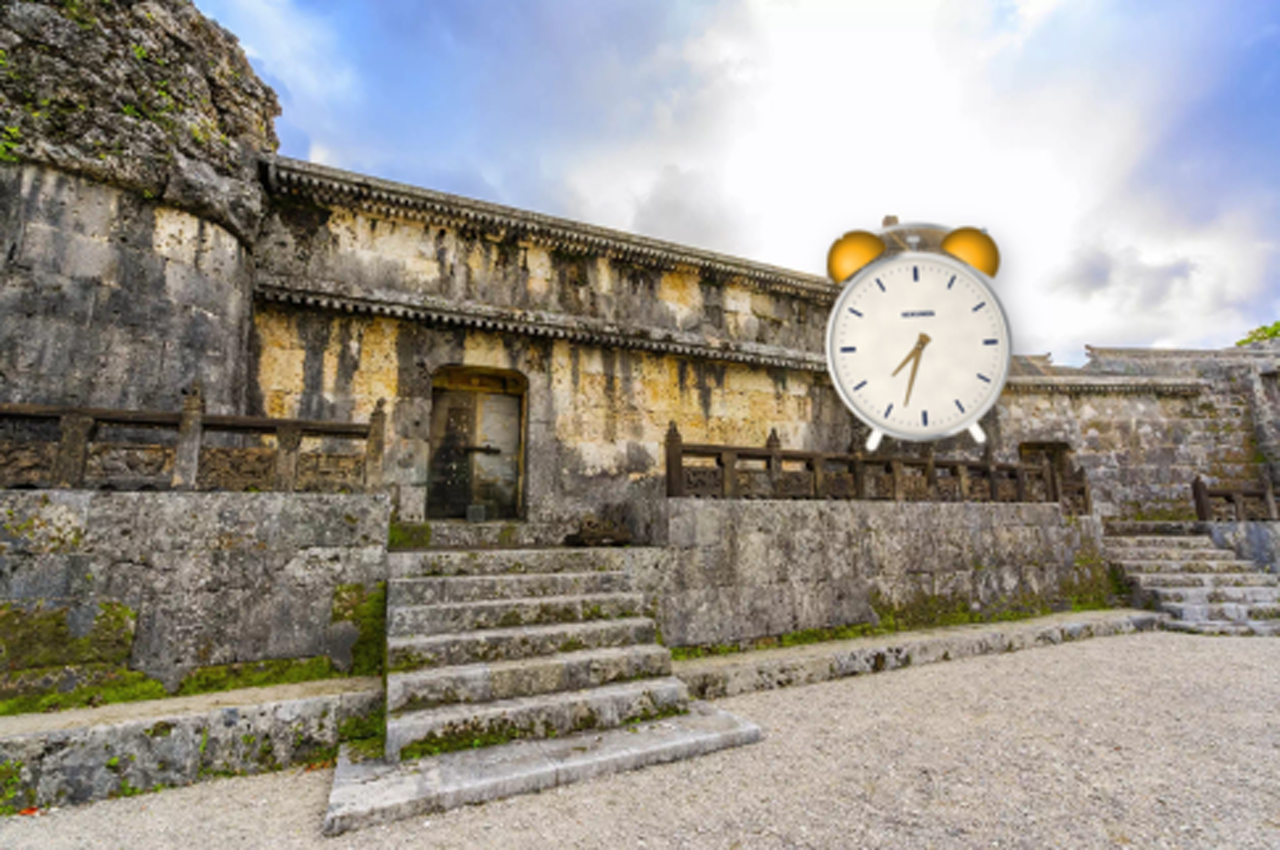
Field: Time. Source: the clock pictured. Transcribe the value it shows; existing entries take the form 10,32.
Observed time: 7,33
